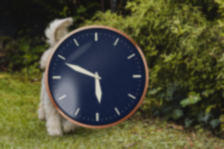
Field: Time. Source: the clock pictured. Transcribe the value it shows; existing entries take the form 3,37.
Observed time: 5,49
